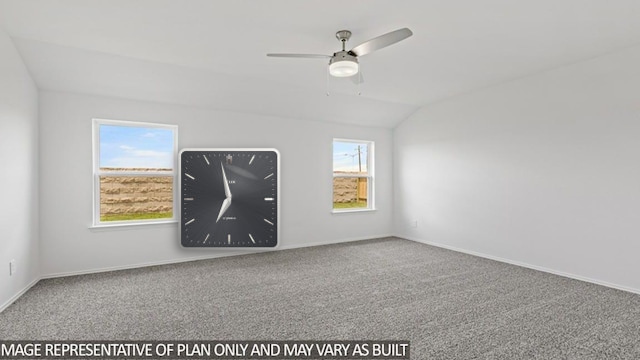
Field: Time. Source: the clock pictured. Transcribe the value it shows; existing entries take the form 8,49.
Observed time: 6,58
